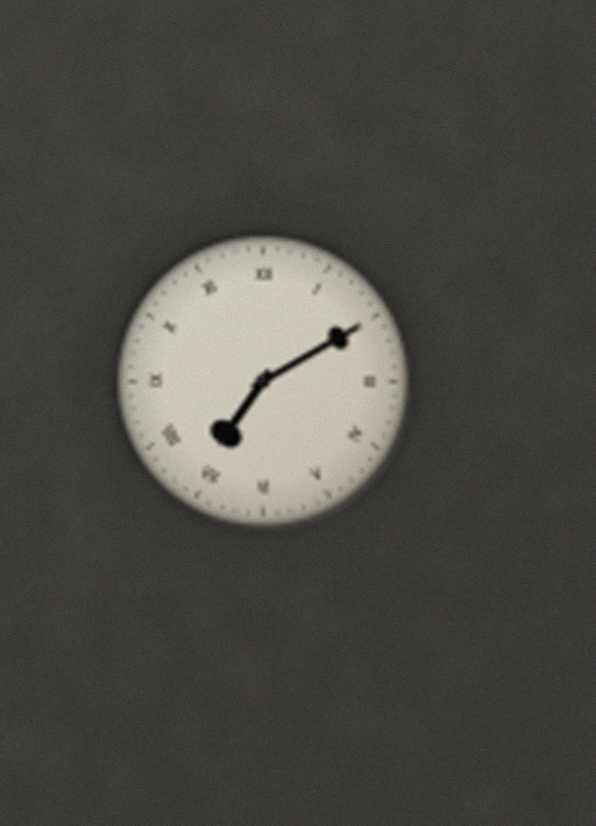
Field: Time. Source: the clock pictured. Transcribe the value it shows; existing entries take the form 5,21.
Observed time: 7,10
